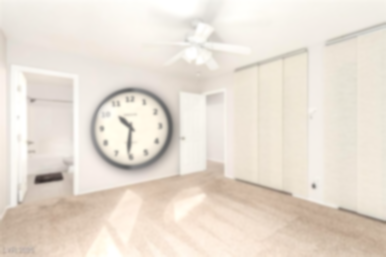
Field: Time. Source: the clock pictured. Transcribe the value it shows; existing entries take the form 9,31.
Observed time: 10,31
